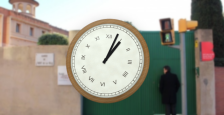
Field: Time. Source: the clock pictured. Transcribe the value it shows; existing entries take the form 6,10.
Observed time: 1,03
